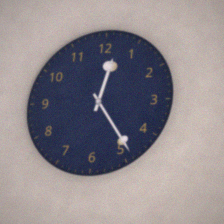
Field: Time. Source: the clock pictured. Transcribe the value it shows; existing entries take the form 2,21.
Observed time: 12,24
